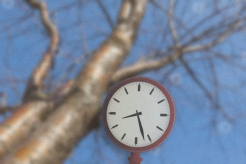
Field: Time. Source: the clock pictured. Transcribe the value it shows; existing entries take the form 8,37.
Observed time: 8,27
